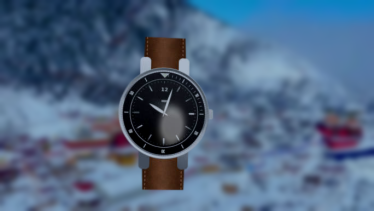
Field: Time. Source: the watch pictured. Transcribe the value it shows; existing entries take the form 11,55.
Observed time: 10,03
